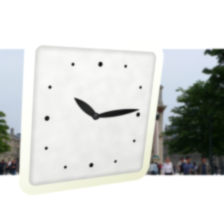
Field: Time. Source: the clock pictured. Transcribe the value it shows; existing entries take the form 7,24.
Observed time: 10,14
